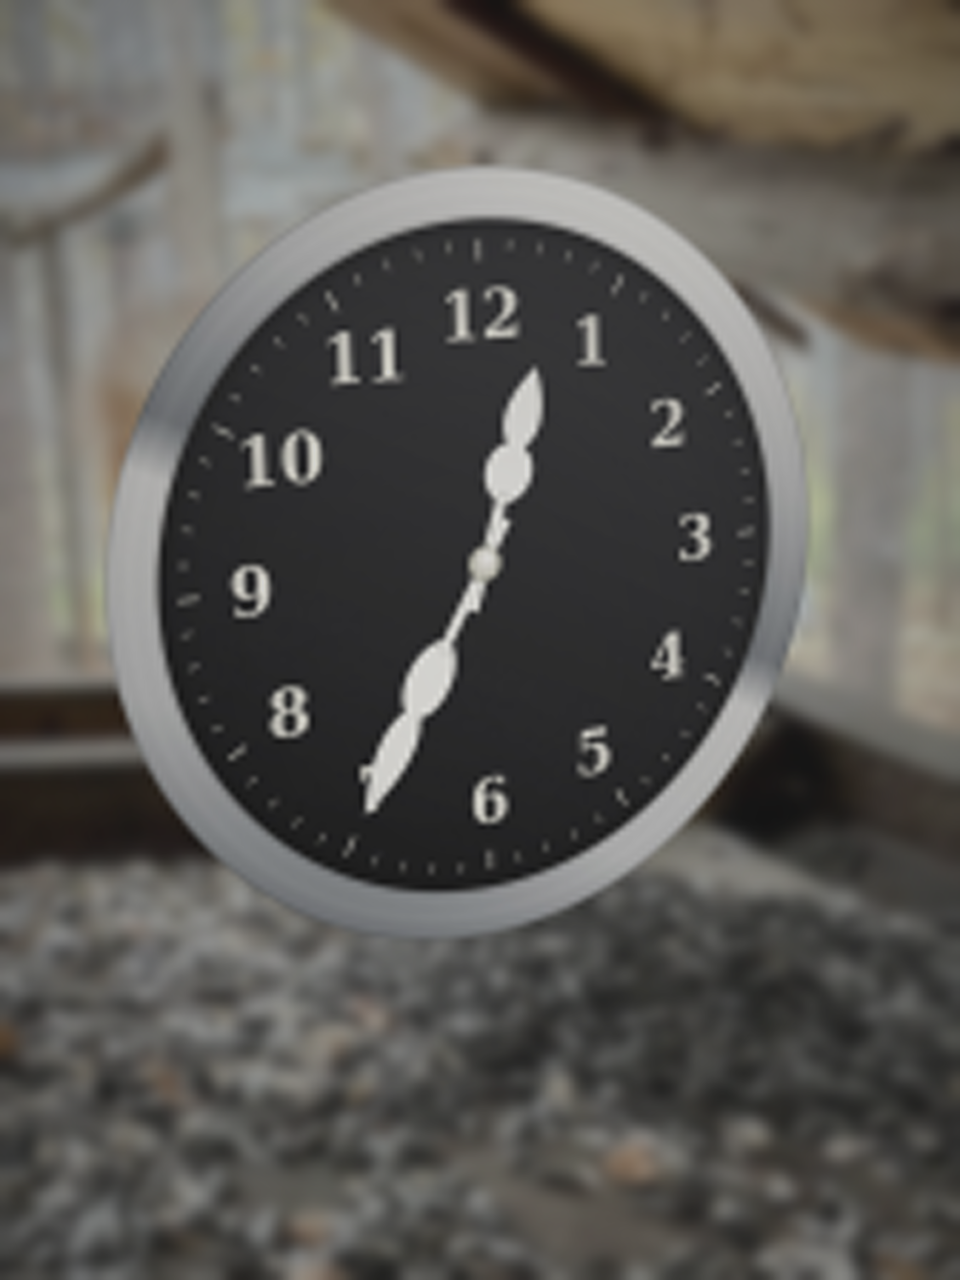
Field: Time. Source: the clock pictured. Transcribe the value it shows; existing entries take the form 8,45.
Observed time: 12,35
